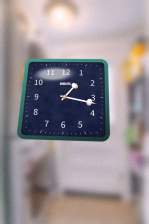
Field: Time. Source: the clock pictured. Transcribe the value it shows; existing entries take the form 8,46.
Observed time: 1,17
